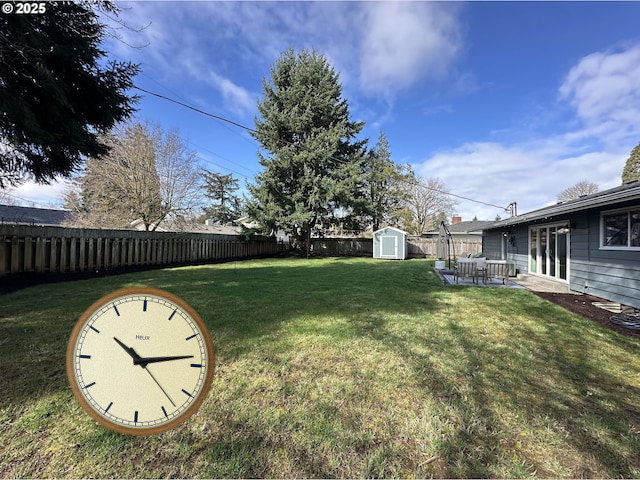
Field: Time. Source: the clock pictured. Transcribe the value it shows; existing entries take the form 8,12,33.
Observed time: 10,13,23
